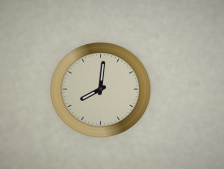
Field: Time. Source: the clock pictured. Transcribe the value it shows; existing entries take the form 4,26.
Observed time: 8,01
